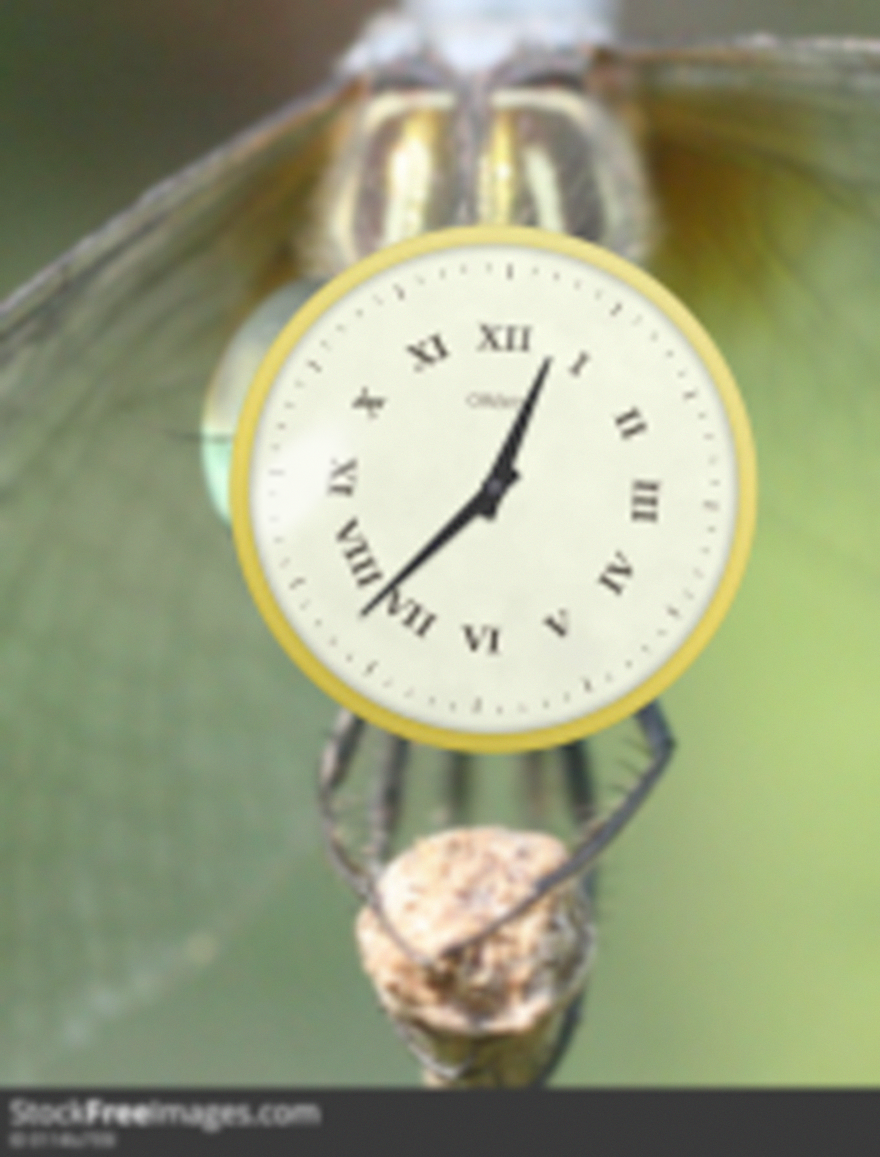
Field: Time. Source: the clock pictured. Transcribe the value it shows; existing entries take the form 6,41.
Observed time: 12,37
